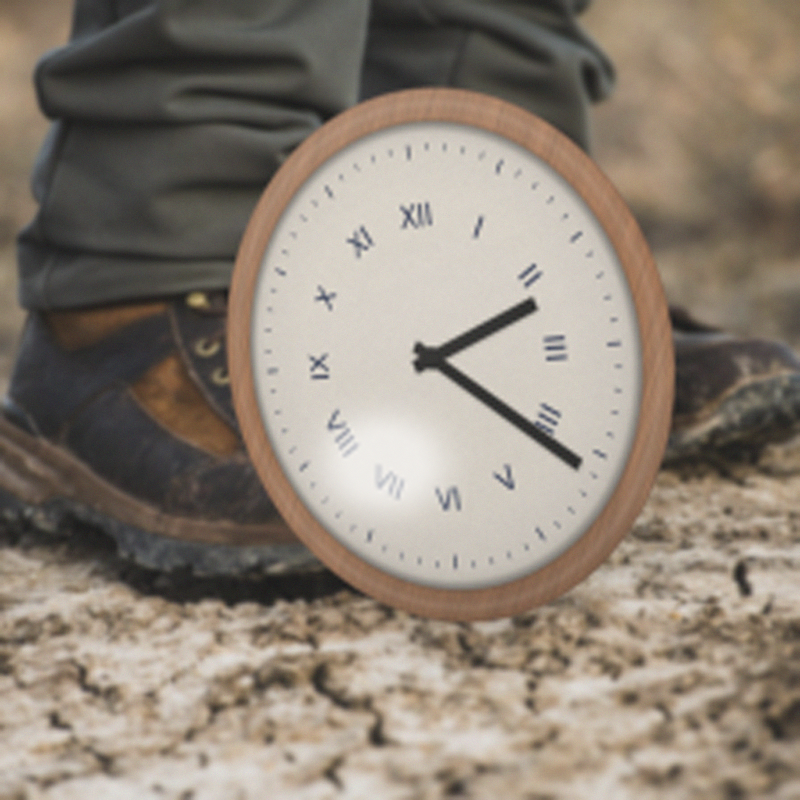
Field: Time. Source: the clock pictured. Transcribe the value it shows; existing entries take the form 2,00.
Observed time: 2,21
